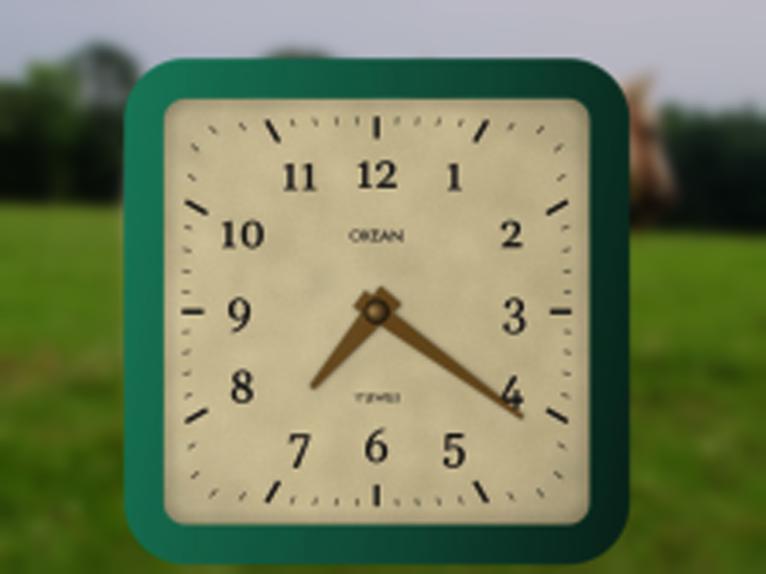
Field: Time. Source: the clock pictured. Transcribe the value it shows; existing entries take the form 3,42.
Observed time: 7,21
